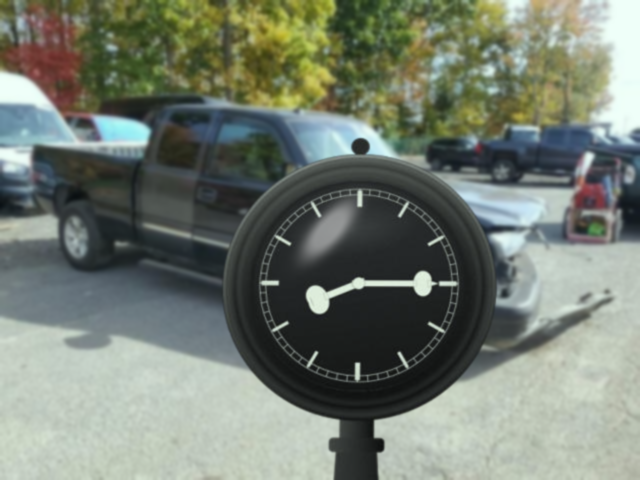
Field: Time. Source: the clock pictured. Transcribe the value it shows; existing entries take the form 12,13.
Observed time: 8,15
